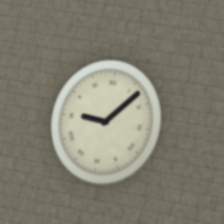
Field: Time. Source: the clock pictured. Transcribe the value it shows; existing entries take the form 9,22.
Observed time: 9,07
